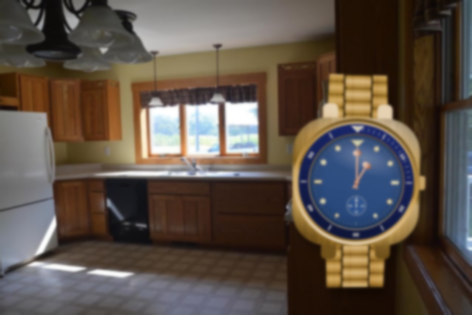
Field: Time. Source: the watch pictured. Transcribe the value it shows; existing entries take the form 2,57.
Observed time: 1,00
